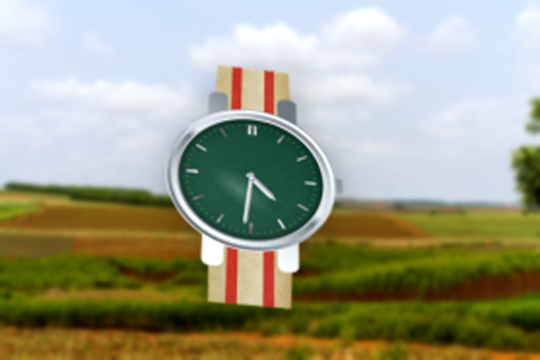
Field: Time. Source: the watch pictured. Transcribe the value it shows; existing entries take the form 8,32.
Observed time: 4,31
